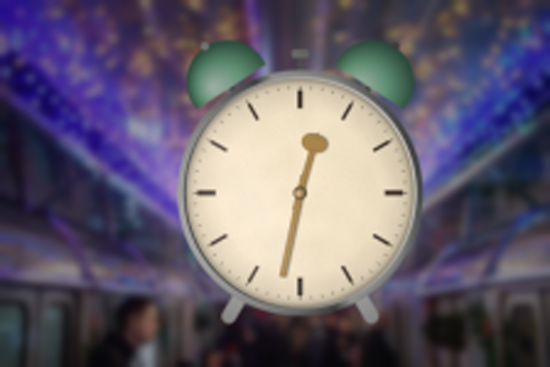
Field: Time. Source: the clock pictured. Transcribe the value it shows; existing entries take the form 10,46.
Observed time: 12,32
